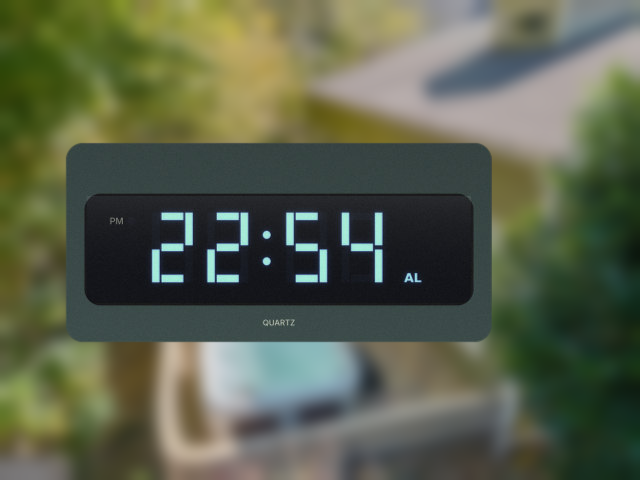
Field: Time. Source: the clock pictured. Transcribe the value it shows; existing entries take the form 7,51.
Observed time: 22,54
